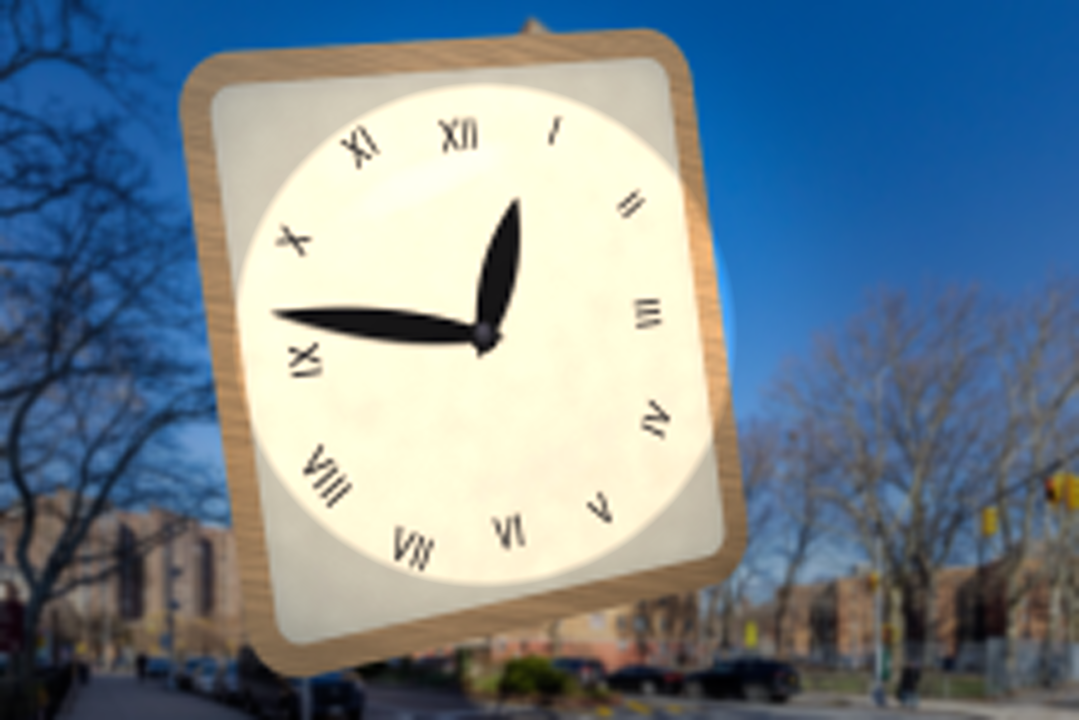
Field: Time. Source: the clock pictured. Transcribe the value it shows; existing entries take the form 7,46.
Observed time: 12,47
